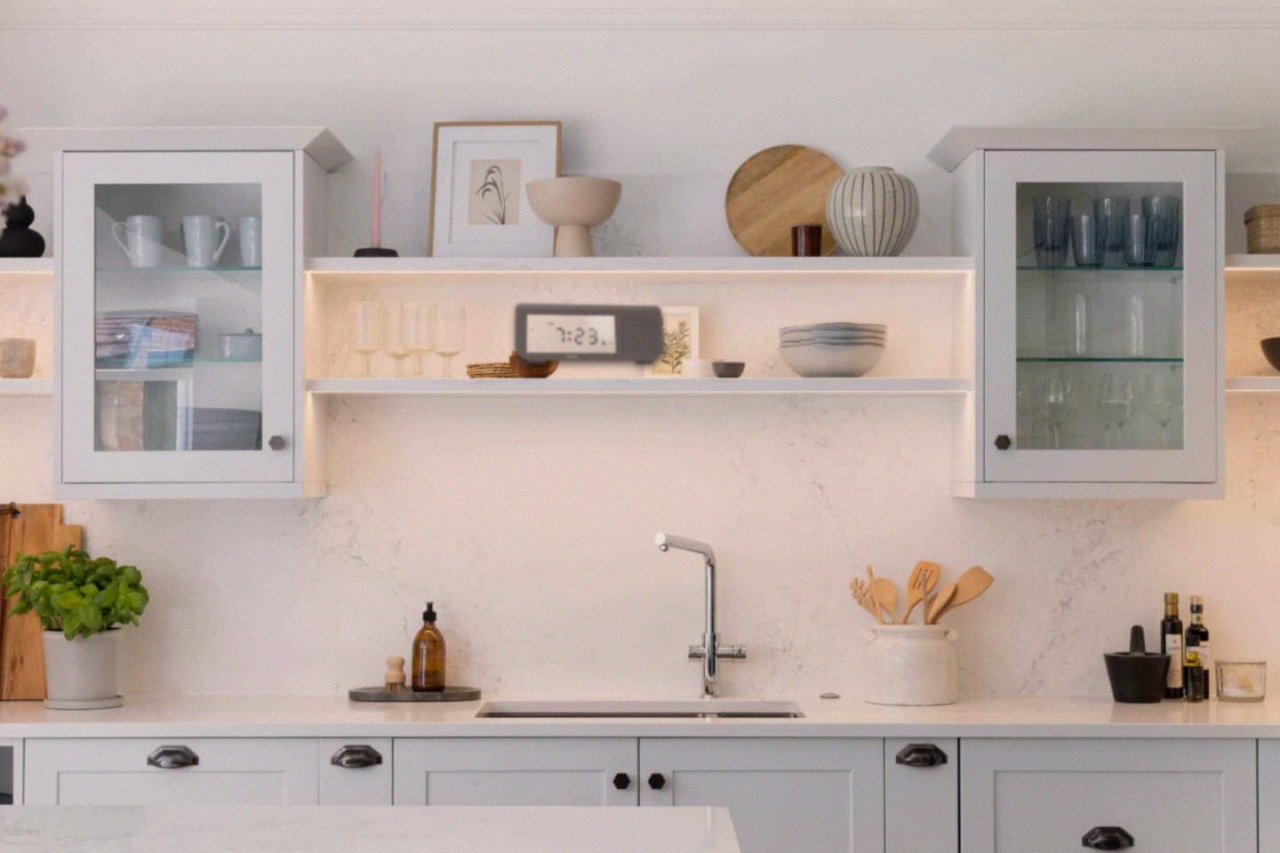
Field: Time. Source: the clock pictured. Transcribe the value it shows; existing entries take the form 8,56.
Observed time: 7,23
